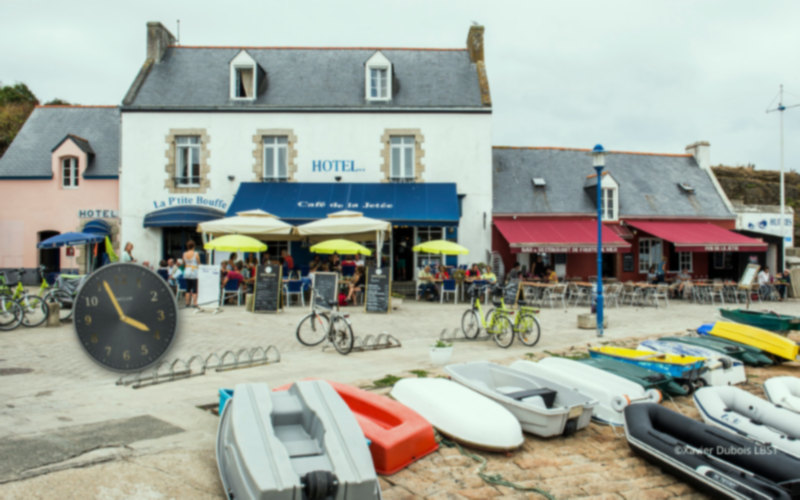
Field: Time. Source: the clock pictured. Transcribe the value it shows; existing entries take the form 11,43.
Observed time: 3,56
